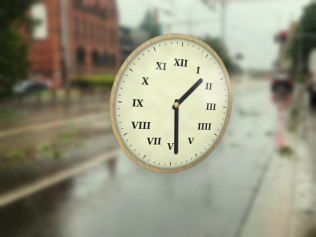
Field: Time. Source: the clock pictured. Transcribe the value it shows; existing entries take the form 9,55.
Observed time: 1,29
